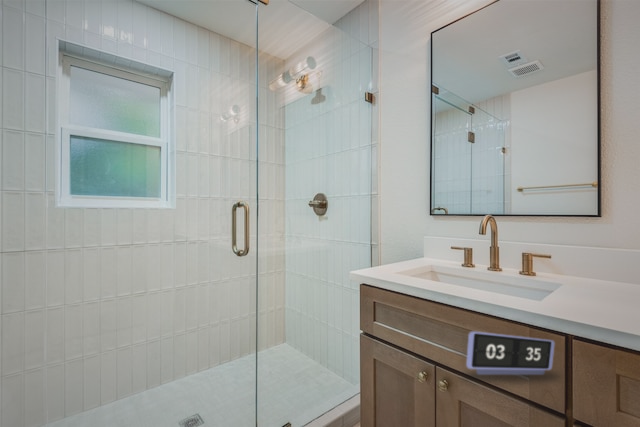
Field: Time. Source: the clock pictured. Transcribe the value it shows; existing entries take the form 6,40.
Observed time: 3,35
